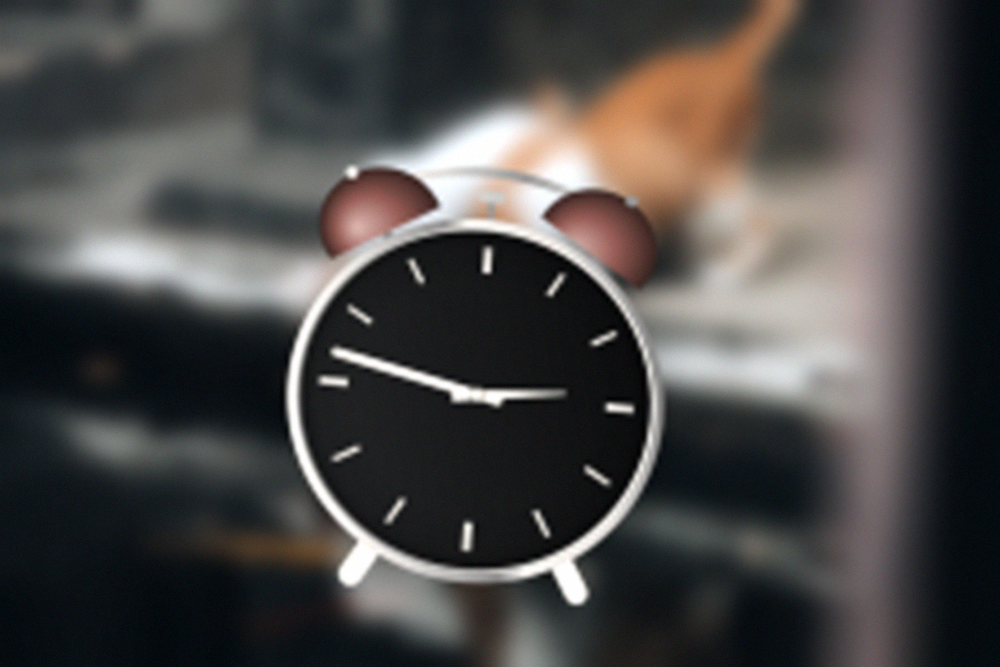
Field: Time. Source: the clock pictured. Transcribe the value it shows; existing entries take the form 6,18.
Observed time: 2,47
